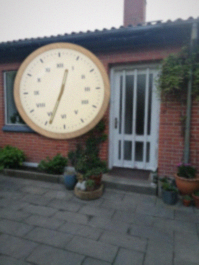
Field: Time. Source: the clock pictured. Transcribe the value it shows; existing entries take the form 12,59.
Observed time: 12,34
